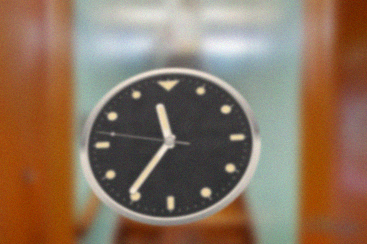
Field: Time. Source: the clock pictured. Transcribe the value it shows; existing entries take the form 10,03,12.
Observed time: 11,35,47
